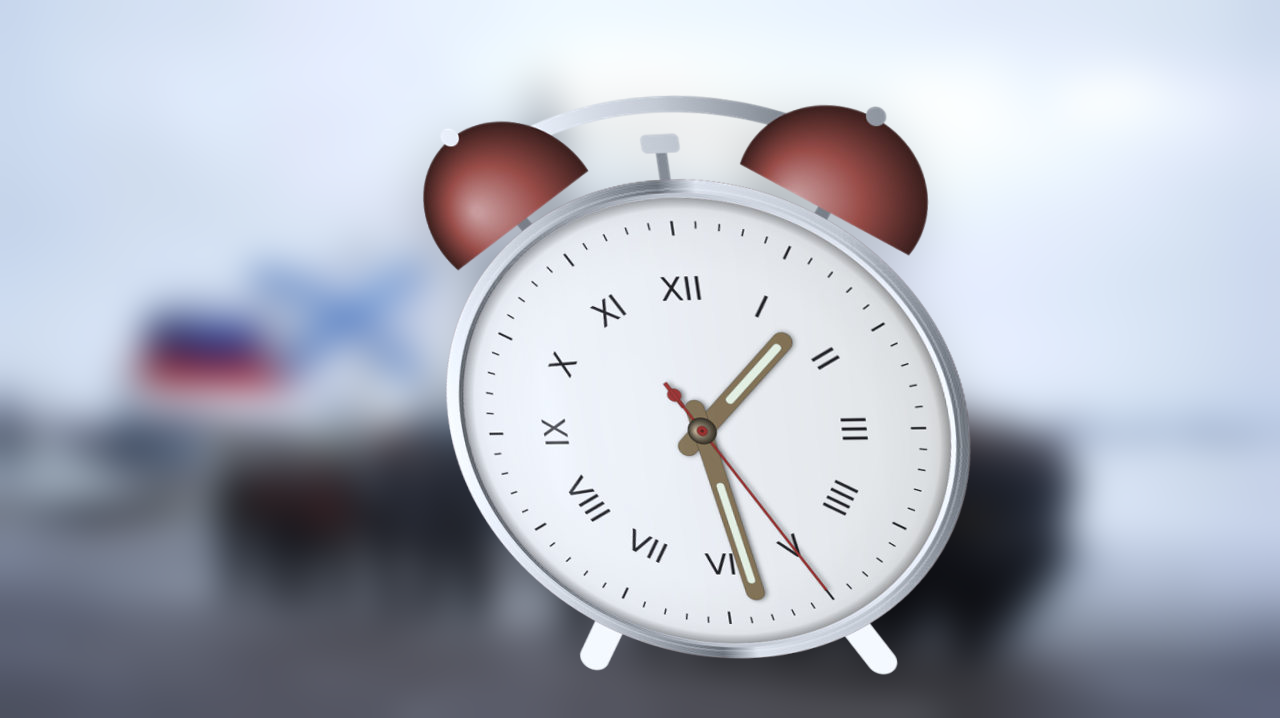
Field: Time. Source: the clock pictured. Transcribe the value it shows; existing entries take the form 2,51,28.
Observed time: 1,28,25
